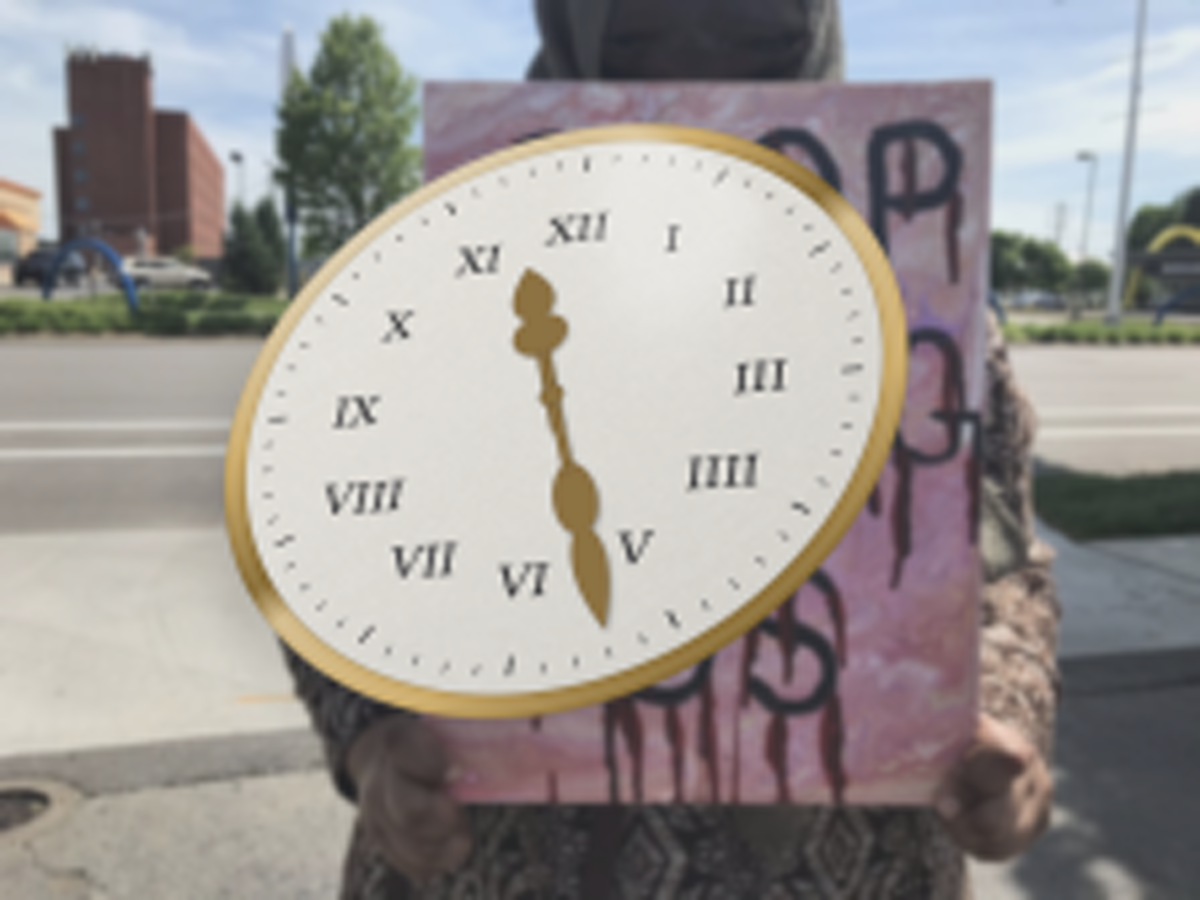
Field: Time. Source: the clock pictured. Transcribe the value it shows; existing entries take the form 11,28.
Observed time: 11,27
